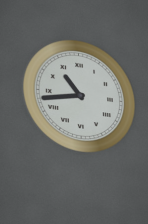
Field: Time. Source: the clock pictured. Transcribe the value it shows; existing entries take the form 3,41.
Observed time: 10,43
